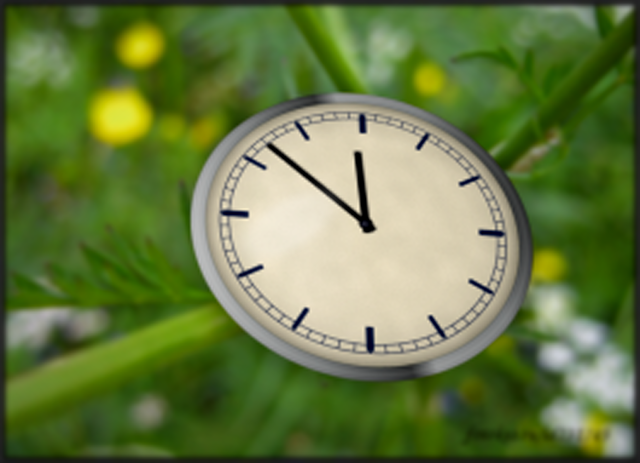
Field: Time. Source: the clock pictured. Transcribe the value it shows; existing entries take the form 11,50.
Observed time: 11,52
